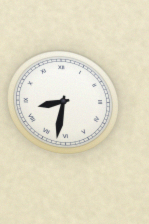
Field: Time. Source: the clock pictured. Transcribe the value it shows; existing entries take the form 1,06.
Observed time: 8,32
